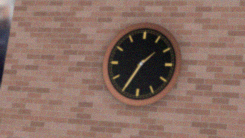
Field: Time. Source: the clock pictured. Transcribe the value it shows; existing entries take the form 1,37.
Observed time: 1,35
